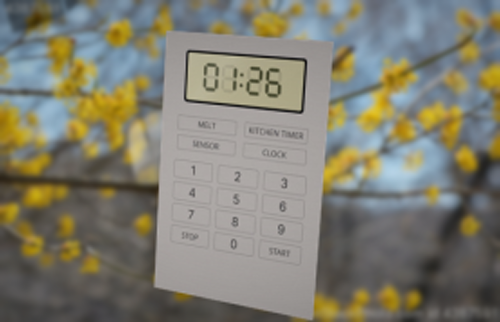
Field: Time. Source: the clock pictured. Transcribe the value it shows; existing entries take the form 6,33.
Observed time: 1,26
